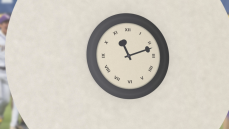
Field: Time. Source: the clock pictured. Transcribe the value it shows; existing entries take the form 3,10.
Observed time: 11,12
